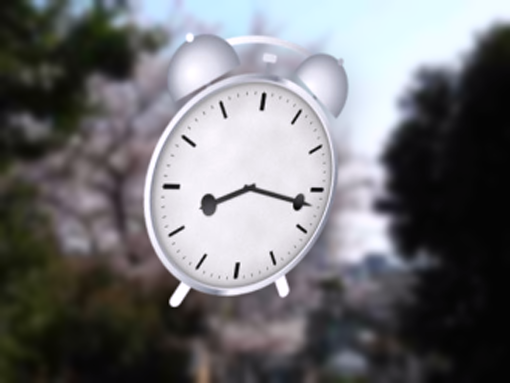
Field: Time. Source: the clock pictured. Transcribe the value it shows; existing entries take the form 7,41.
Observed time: 8,17
